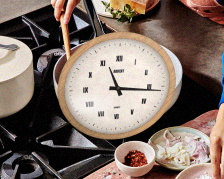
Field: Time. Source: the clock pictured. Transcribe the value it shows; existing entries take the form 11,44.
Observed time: 11,16
